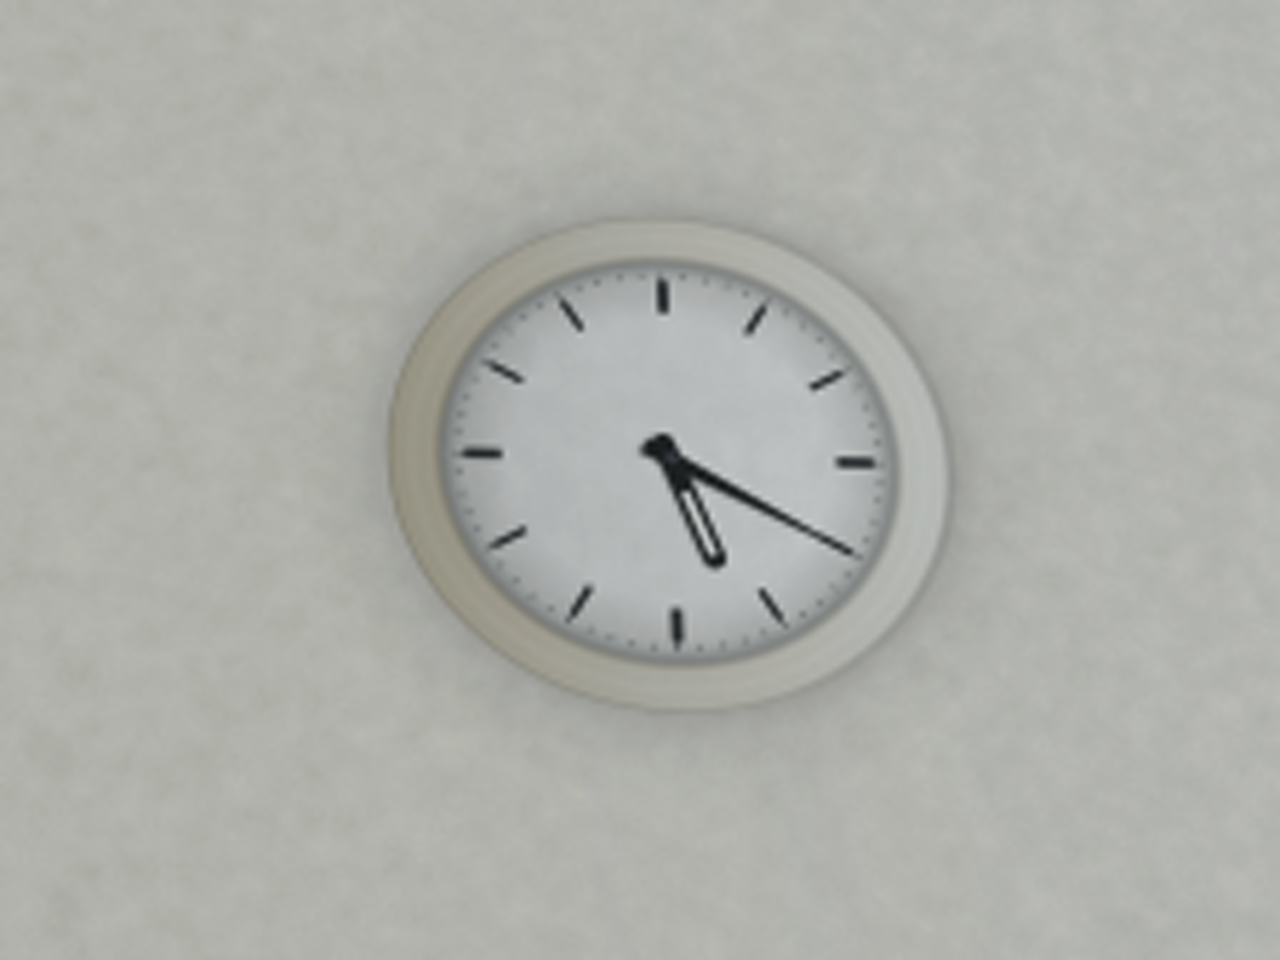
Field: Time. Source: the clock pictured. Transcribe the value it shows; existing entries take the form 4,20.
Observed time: 5,20
